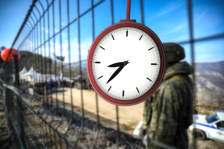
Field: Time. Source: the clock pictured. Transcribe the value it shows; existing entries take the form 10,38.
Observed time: 8,37
